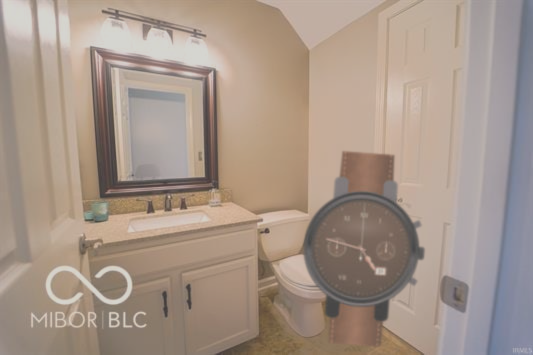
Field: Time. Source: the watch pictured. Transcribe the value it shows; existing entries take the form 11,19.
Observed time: 4,47
